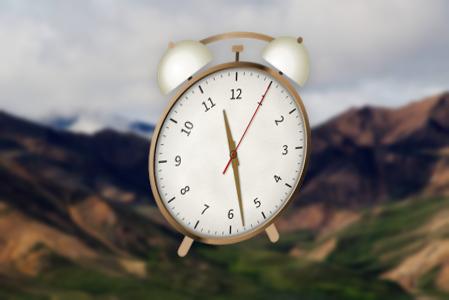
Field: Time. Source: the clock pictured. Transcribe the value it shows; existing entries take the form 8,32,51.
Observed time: 11,28,05
